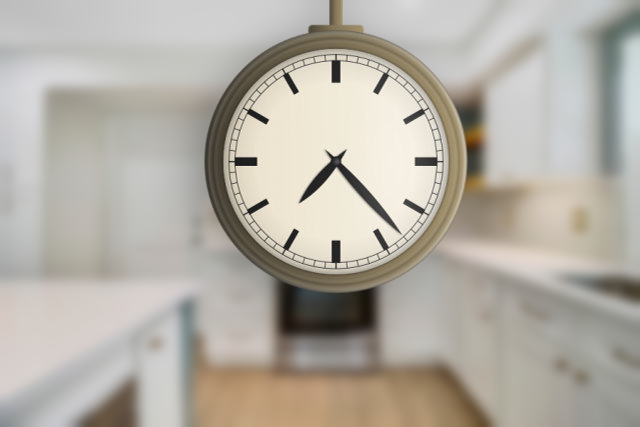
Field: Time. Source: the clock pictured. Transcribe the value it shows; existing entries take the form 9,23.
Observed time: 7,23
